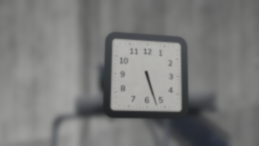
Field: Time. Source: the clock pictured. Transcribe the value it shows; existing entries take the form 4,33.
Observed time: 5,27
